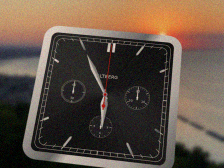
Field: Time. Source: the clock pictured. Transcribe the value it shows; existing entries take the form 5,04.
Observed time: 5,55
